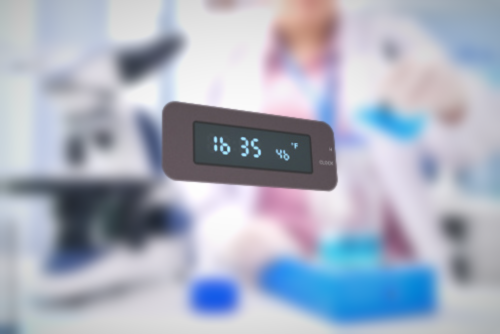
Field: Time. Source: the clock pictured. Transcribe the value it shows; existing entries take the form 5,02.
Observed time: 16,35
